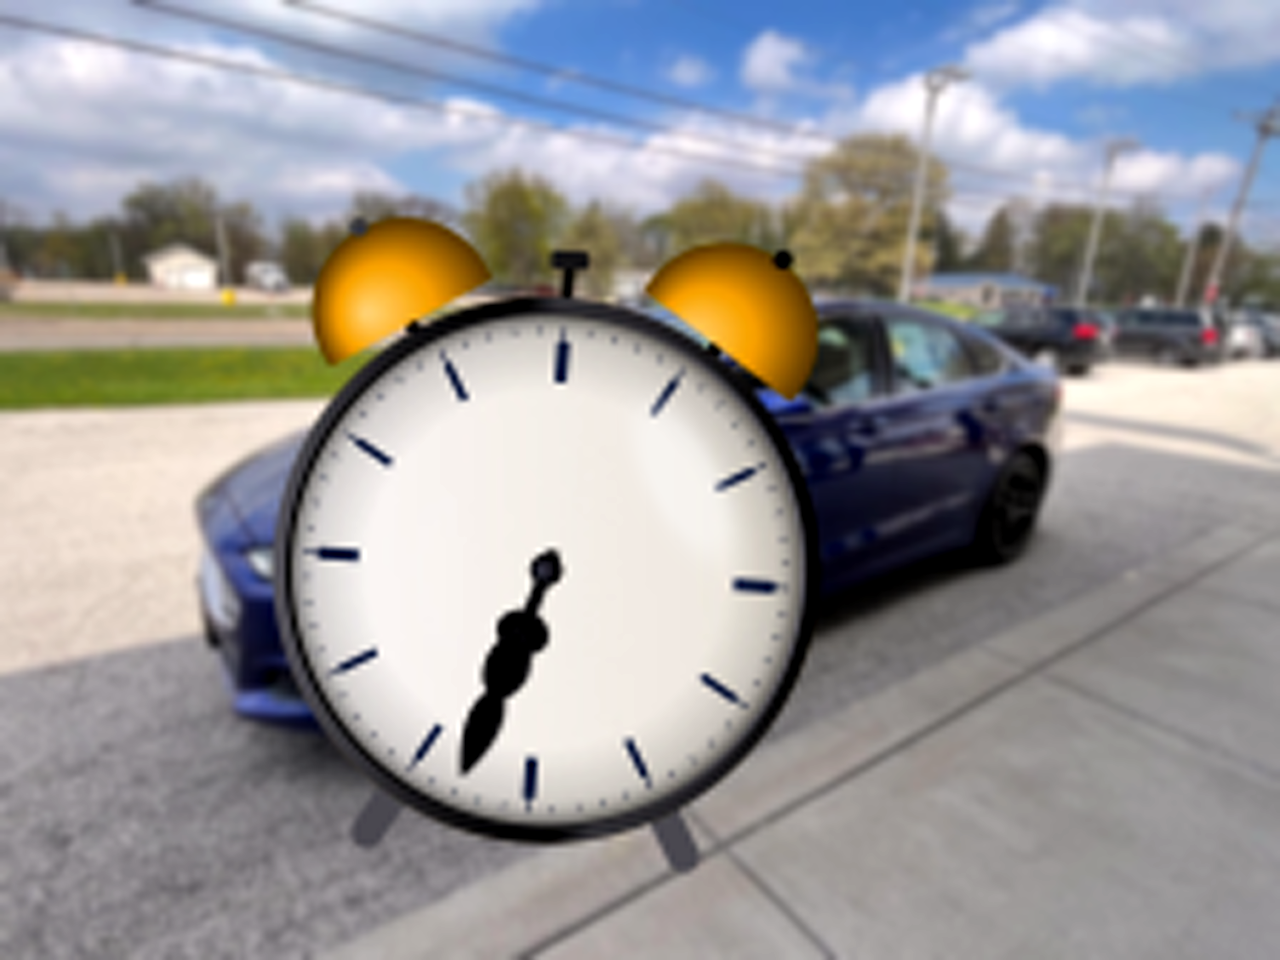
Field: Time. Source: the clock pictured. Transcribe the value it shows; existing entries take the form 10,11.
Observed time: 6,33
